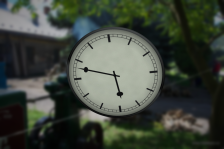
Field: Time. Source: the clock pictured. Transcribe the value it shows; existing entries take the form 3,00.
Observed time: 5,48
